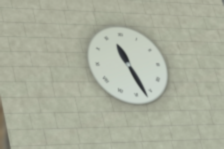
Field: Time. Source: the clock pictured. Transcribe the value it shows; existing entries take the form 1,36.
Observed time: 11,27
